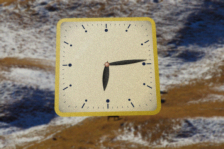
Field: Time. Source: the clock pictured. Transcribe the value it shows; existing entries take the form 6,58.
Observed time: 6,14
